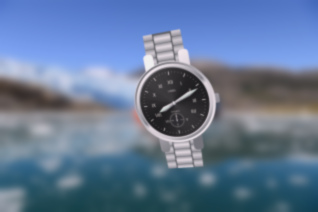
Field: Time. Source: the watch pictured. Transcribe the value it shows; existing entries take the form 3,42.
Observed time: 8,11
